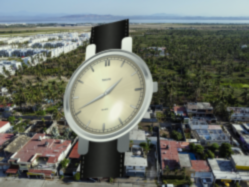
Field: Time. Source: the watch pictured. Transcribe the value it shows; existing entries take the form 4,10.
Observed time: 1,41
